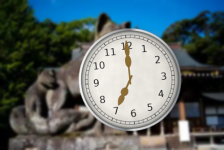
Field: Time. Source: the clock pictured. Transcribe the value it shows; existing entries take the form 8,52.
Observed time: 7,00
